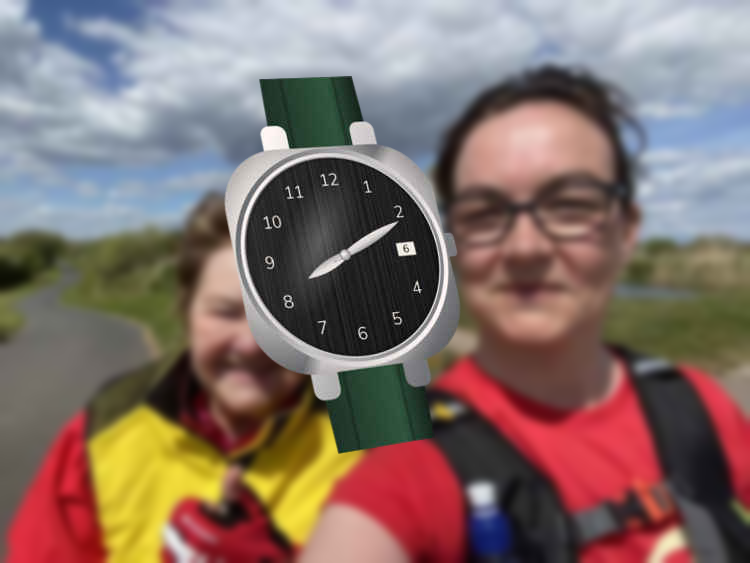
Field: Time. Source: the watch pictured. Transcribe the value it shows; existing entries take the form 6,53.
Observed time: 8,11
